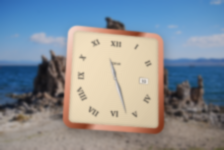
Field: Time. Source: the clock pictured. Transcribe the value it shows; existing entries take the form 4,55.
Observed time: 11,27
